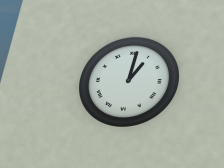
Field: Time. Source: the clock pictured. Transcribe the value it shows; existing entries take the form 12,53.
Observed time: 1,01
